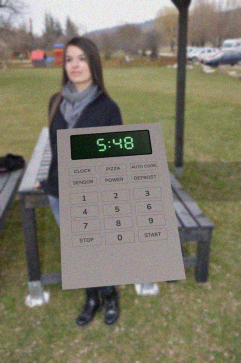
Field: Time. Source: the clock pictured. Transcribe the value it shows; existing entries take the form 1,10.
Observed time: 5,48
